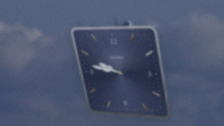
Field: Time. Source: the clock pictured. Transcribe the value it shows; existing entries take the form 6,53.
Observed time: 9,47
